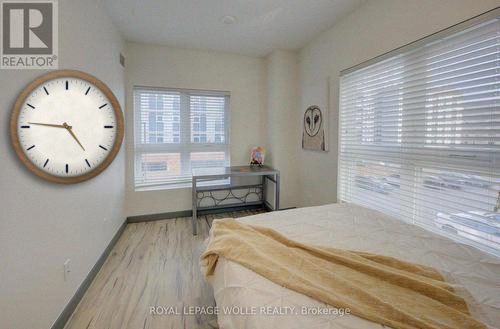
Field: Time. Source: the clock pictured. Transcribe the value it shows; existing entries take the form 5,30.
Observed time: 4,46
